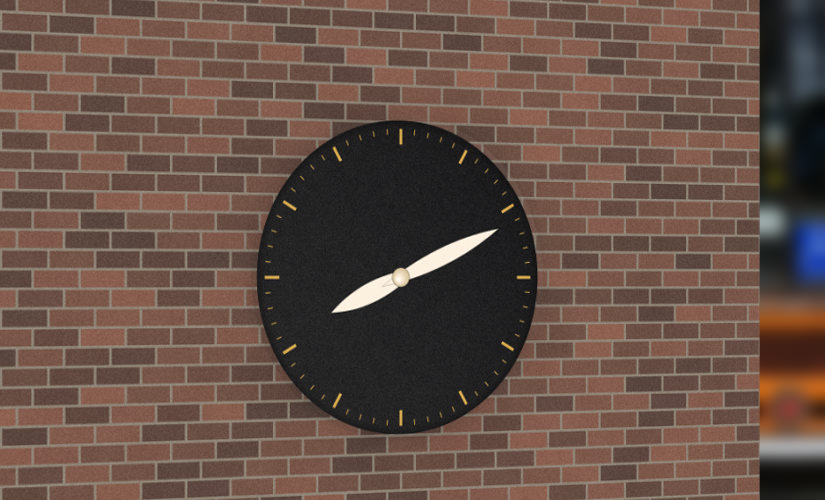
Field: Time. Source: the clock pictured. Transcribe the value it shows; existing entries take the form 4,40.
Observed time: 8,11
